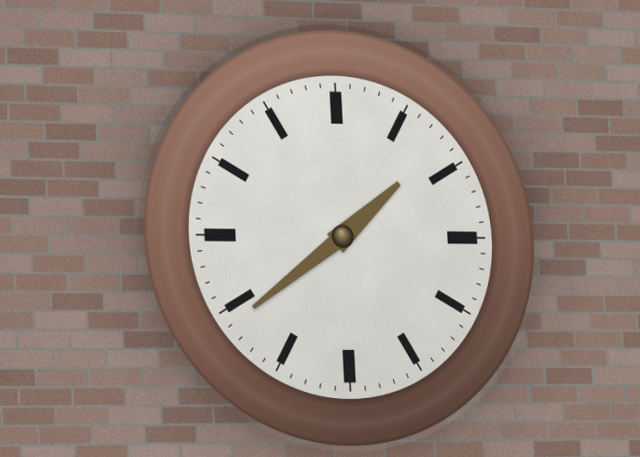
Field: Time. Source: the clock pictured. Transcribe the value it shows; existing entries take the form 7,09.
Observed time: 1,39
